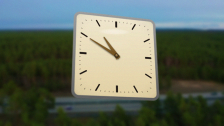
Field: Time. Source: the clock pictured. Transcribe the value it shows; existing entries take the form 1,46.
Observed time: 10,50
